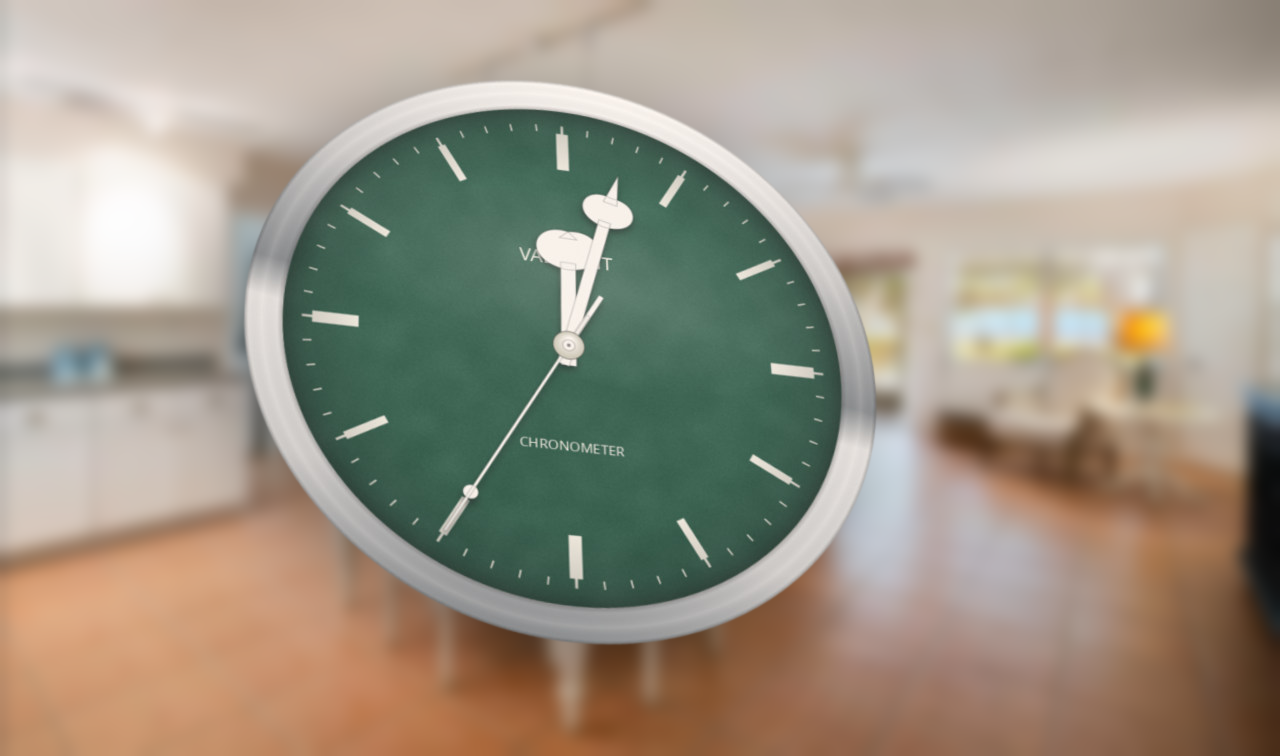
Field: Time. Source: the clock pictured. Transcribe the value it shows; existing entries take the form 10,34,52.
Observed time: 12,02,35
